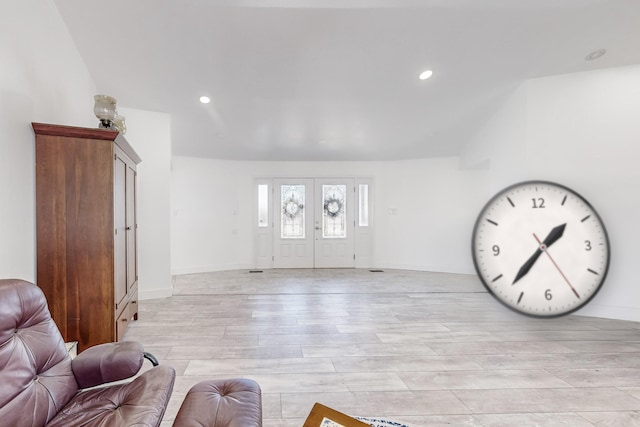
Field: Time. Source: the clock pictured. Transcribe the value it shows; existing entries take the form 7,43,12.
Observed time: 1,37,25
